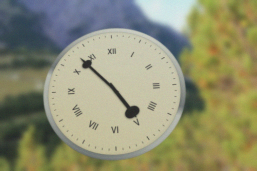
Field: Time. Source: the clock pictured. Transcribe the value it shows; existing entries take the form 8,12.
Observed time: 4,53
